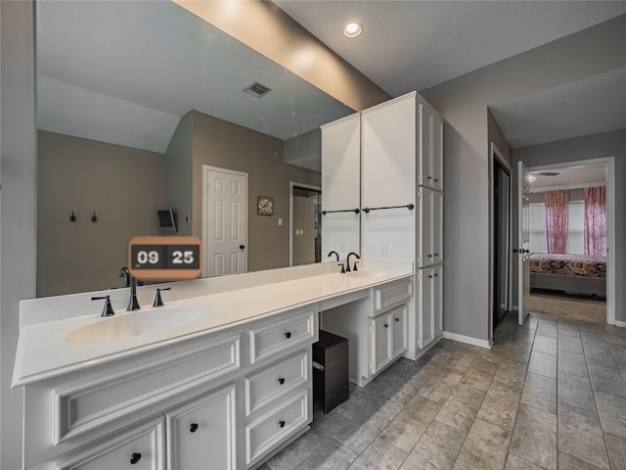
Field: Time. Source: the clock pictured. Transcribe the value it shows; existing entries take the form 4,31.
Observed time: 9,25
